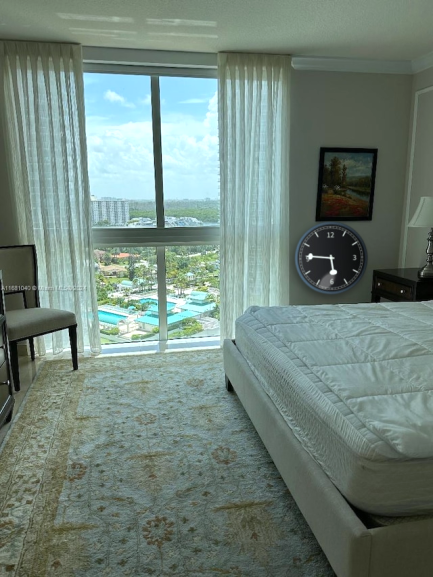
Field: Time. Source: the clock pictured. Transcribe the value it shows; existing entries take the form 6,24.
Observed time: 5,46
